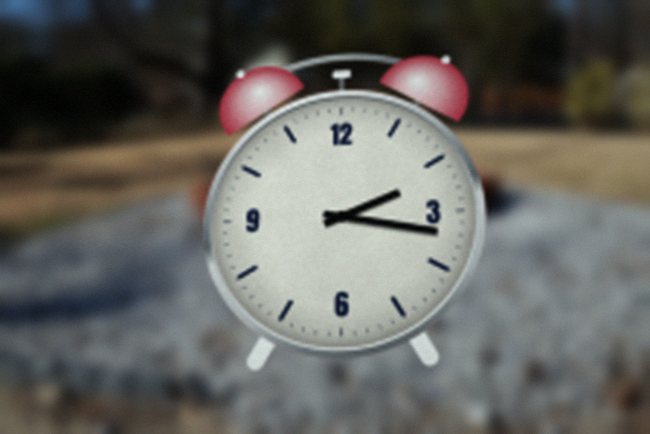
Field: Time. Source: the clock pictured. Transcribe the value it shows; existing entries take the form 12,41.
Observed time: 2,17
